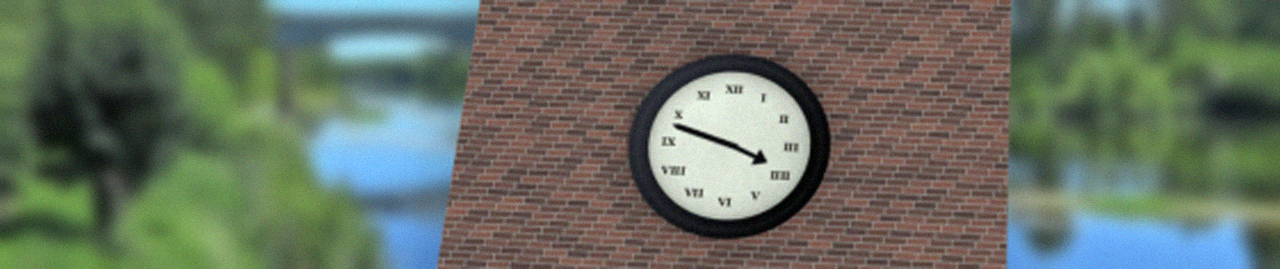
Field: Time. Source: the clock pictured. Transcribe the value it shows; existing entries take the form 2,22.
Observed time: 3,48
